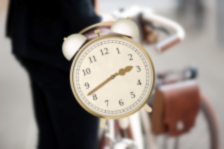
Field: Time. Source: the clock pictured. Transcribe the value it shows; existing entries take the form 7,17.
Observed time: 2,42
